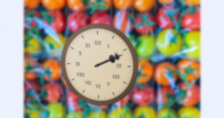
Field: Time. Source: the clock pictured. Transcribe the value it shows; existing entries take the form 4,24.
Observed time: 2,11
